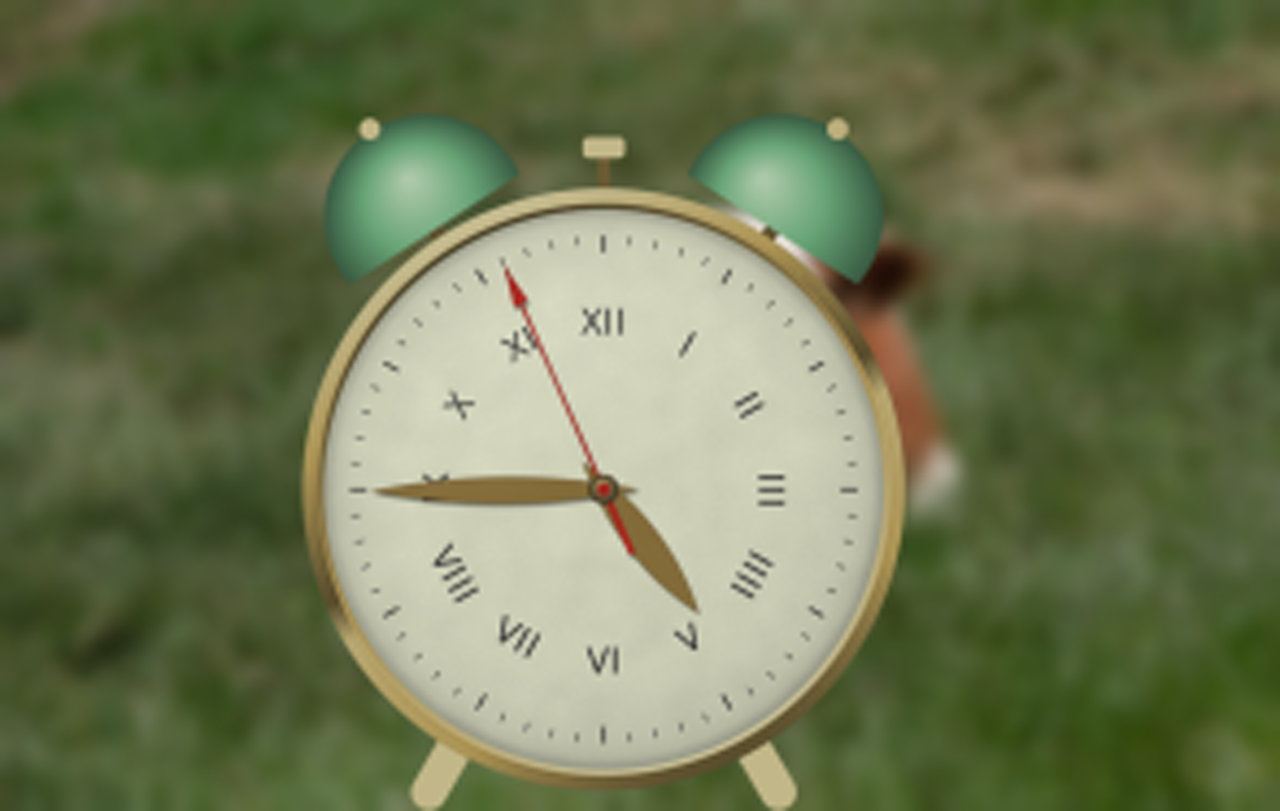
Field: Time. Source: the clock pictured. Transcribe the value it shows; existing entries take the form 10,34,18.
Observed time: 4,44,56
